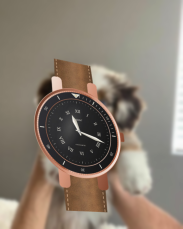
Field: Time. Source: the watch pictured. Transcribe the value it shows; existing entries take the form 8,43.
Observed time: 11,18
